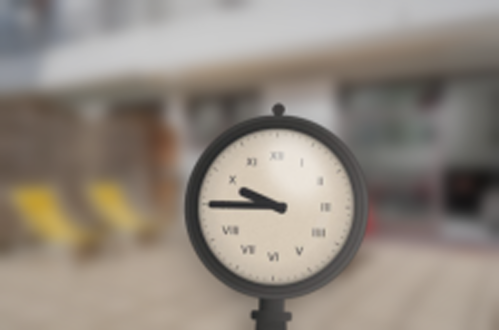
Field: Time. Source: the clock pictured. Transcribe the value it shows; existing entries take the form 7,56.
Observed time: 9,45
